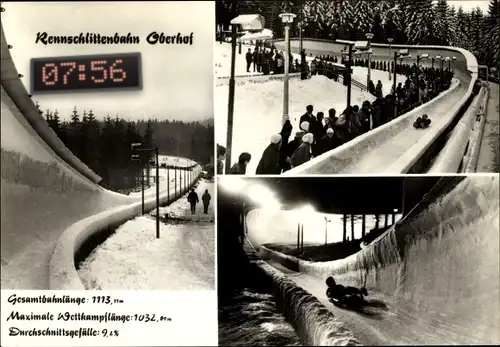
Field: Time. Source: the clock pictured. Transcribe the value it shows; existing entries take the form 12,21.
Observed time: 7,56
